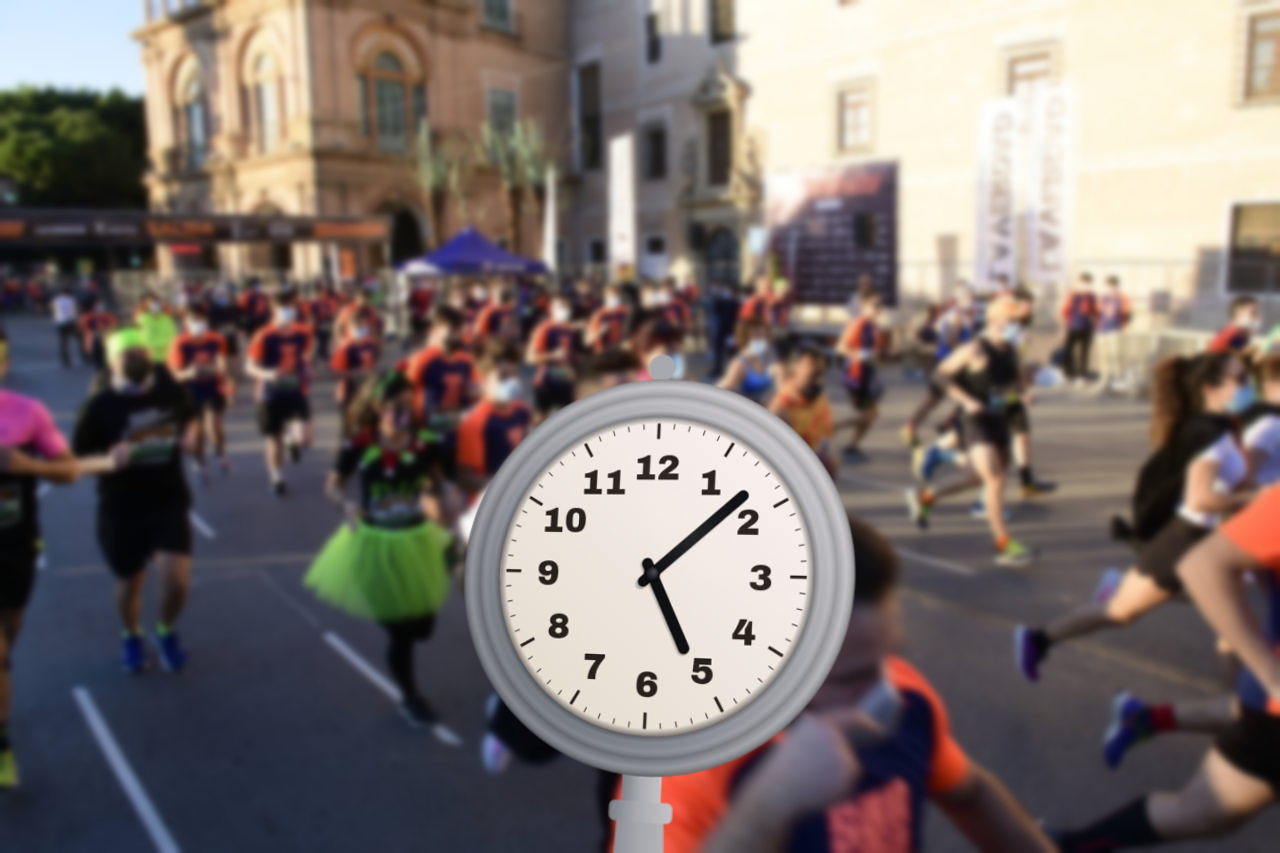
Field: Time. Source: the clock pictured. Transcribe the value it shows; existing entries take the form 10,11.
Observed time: 5,08
